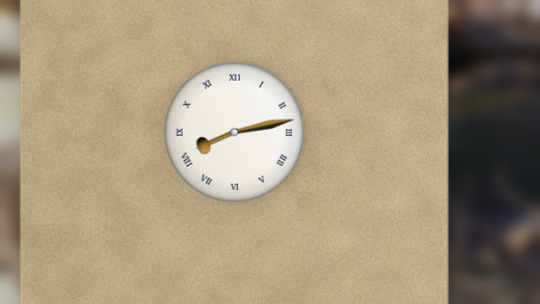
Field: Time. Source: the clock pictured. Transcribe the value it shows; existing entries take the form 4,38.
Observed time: 8,13
